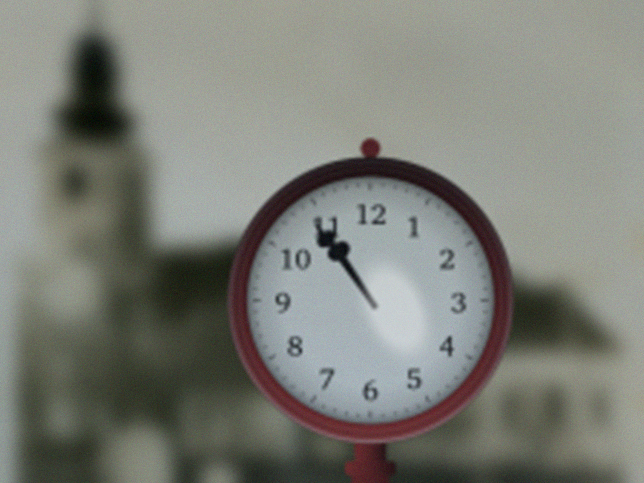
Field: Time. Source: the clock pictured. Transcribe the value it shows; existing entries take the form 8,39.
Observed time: 10,54
